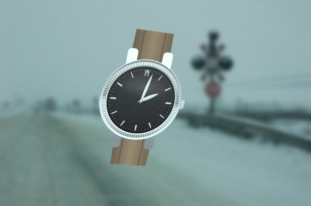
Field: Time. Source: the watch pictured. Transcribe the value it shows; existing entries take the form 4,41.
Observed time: 2,02
